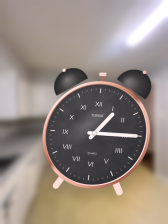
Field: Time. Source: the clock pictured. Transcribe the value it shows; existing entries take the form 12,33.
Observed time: 1,15
